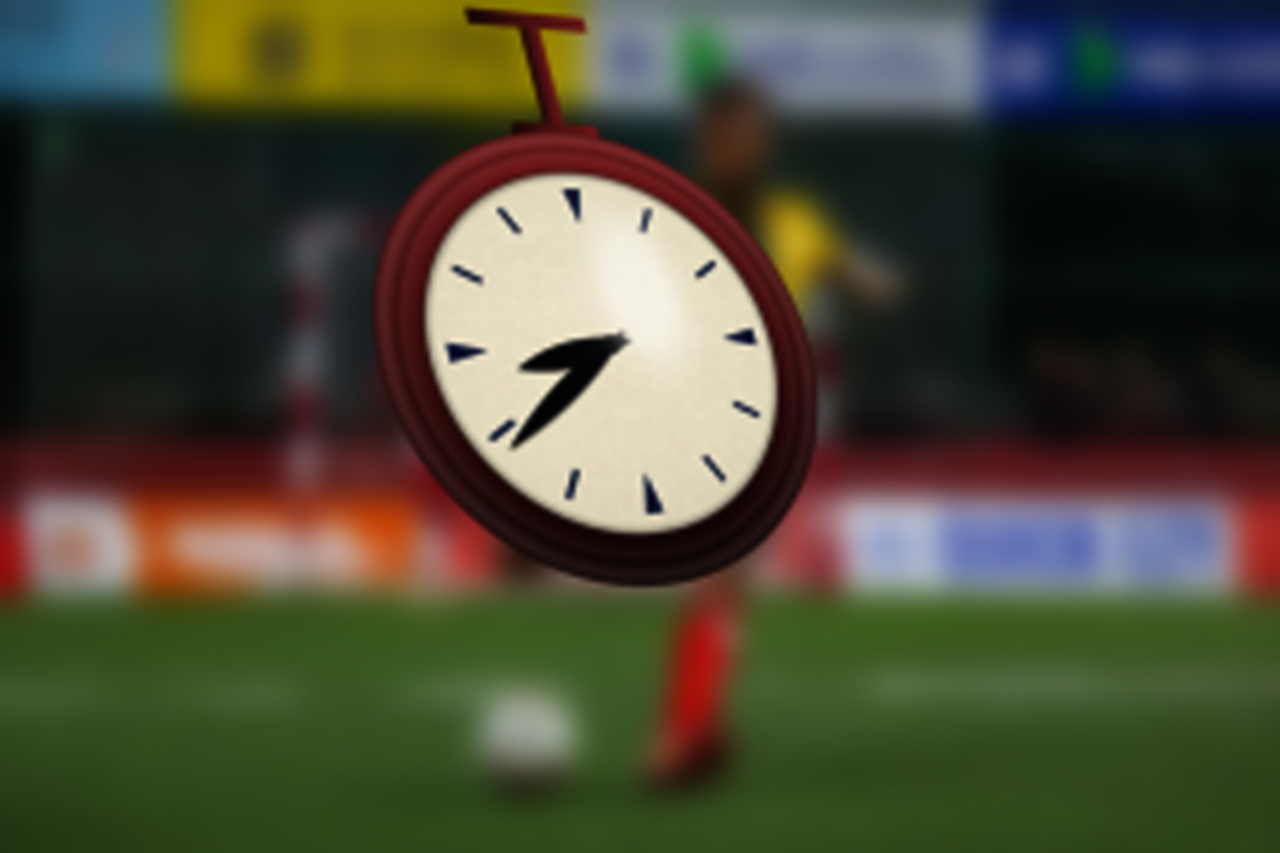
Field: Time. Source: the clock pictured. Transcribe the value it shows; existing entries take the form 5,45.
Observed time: 8,39
